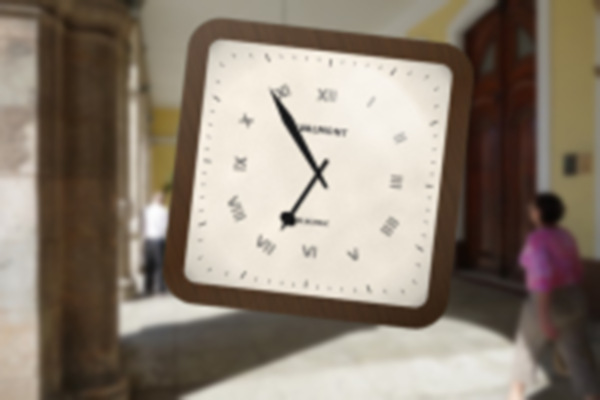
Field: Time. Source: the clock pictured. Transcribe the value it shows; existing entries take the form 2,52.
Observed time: 6,54
